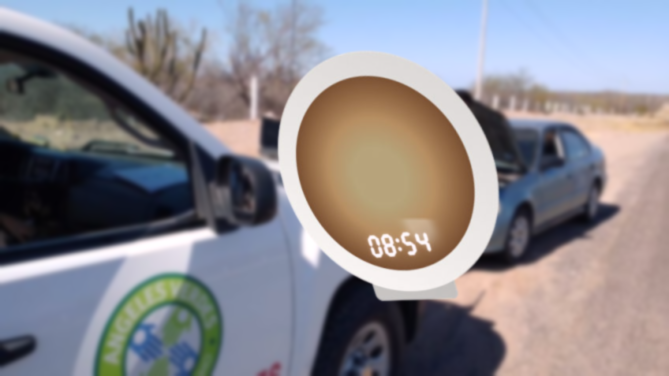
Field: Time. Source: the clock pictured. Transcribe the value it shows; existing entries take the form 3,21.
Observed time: 8,54
